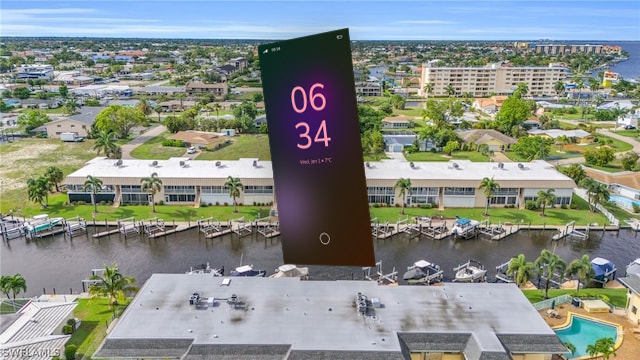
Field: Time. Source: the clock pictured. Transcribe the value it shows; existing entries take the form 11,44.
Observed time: 6,34
